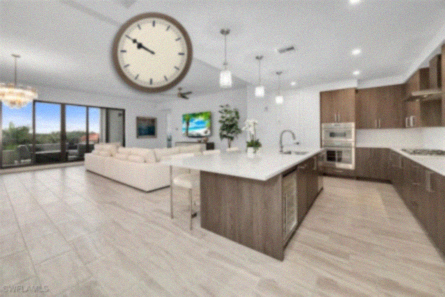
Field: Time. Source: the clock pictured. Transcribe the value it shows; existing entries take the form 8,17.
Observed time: 9,50
